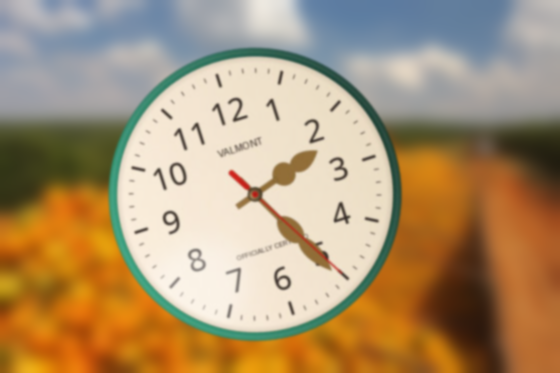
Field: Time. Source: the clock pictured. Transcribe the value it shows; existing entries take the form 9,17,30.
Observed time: 2,25,25
